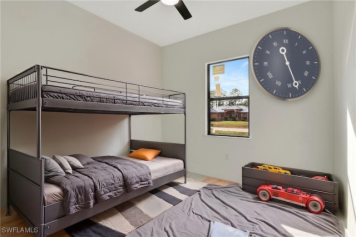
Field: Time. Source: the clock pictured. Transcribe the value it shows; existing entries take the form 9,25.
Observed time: 11,27
